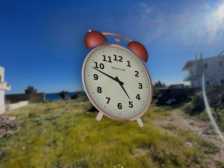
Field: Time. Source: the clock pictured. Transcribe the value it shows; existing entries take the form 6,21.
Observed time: 4,48
